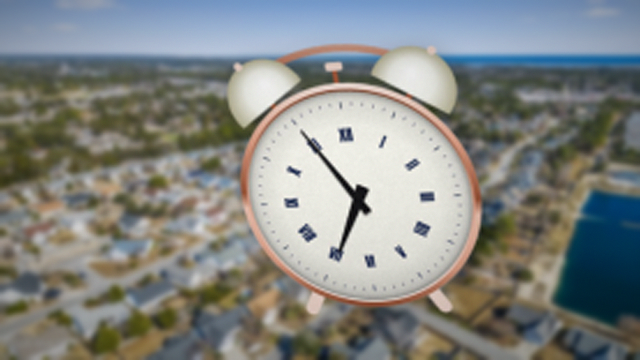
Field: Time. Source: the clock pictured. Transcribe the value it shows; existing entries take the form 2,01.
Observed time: 6,55
